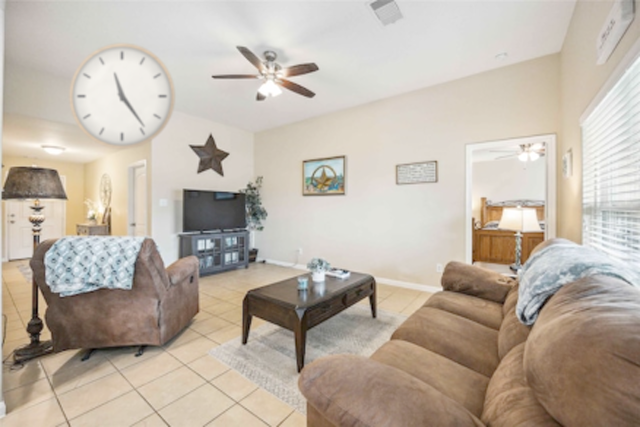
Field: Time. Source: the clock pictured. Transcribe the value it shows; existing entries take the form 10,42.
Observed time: 11,24
